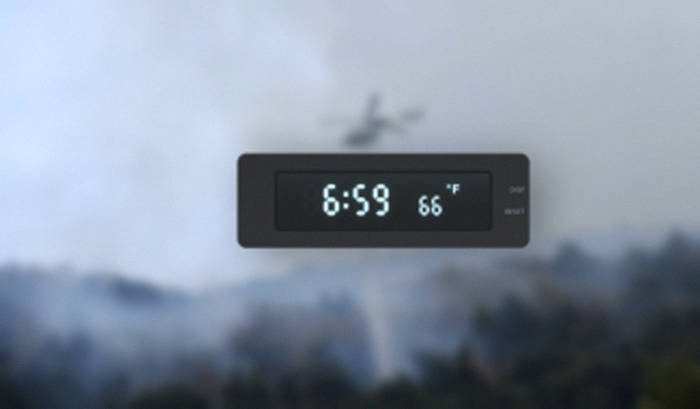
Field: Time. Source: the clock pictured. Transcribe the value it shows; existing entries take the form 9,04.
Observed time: 6,59
